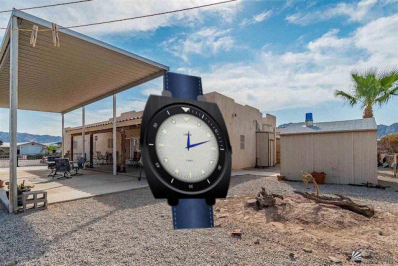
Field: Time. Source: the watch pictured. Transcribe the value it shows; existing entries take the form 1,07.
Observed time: 12,12
